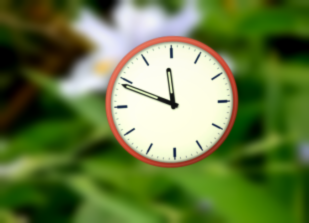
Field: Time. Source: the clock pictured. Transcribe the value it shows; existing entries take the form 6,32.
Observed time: 11,49
